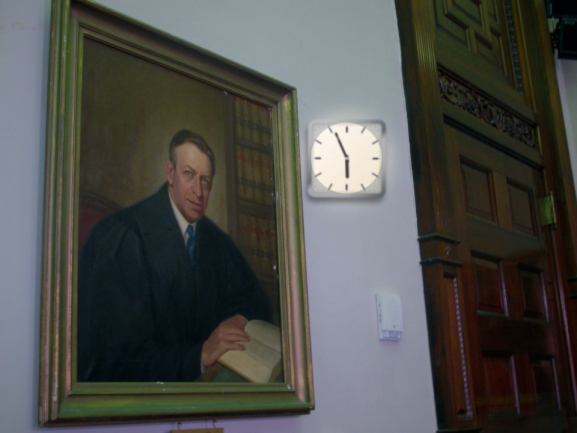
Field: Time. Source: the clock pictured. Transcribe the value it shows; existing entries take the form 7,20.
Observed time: 5,56
